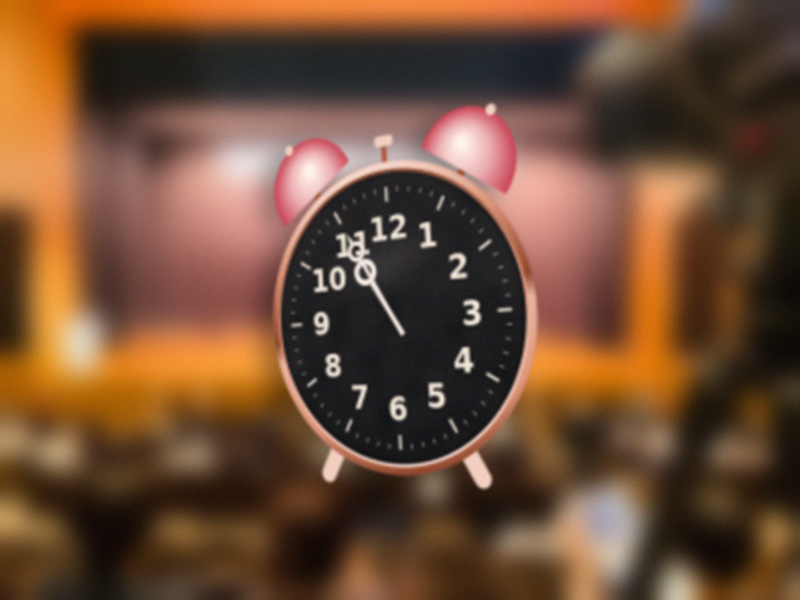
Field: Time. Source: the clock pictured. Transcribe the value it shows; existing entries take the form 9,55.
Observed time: 10,55
